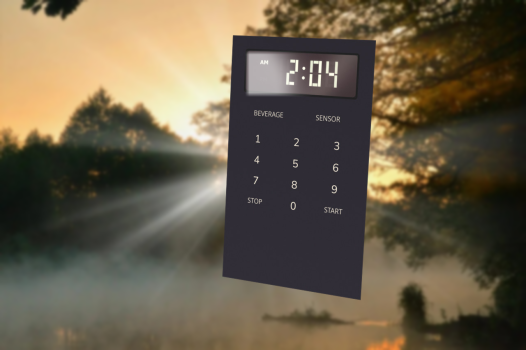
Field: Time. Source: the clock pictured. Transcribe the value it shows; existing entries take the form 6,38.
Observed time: 2,04
